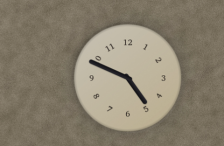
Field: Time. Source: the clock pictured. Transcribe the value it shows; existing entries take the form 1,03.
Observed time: 4,49
